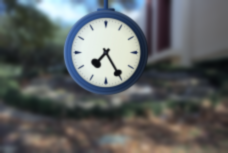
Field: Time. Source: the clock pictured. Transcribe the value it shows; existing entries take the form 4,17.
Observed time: 7,25
